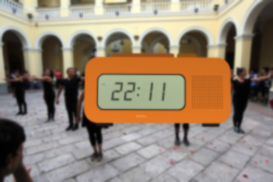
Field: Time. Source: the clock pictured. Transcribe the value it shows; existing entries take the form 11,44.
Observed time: 22,11
